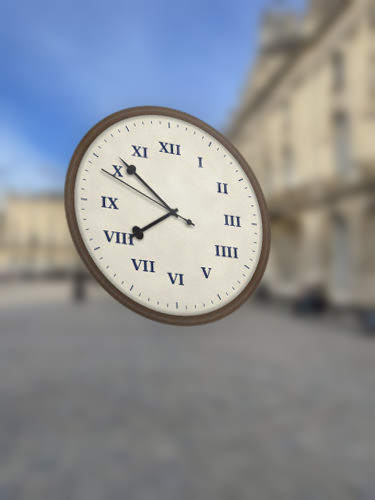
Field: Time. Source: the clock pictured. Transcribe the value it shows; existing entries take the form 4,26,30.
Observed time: 7,51,49
